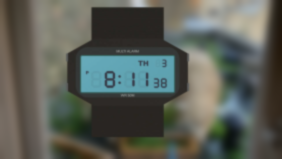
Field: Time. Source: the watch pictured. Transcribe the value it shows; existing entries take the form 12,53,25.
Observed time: 8,11,38
